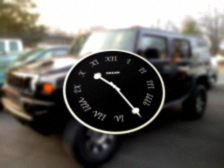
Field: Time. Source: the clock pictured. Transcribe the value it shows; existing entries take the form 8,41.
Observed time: 10,25
